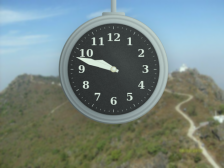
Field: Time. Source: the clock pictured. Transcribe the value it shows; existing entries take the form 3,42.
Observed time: 9,48
